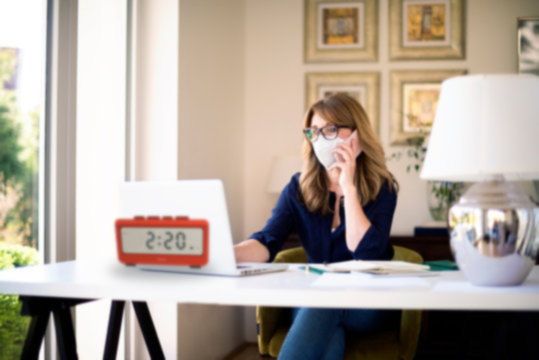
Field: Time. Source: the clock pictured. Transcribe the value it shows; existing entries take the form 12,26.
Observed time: 2,20
